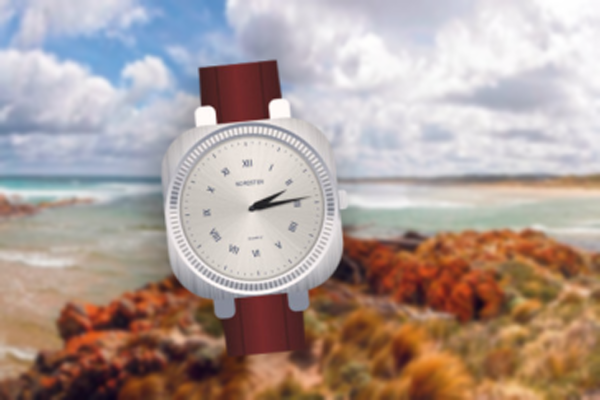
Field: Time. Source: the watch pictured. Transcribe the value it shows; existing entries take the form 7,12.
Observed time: 2,14
